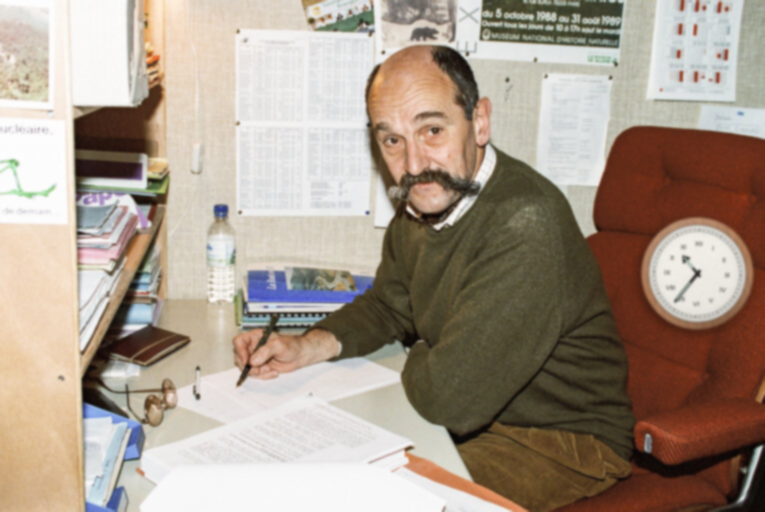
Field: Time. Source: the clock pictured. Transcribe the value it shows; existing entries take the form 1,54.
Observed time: 10,36
